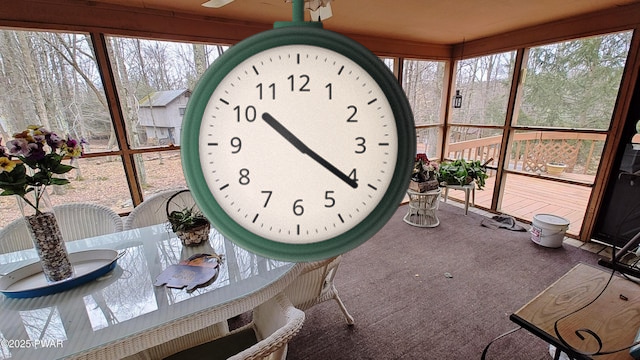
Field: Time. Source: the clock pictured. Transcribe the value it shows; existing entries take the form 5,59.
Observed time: 10,21
